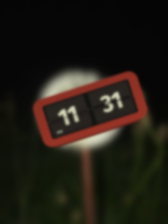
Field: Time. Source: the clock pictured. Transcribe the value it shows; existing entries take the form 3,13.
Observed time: 11,31
